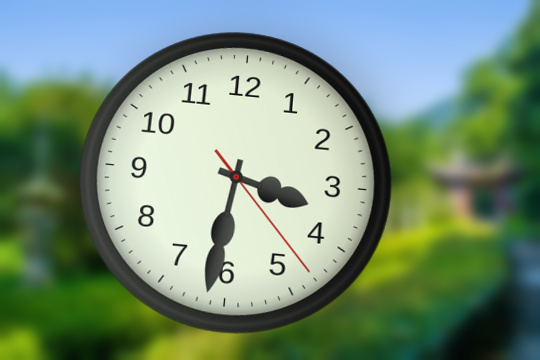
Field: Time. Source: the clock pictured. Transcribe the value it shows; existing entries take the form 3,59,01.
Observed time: 3,31,23
